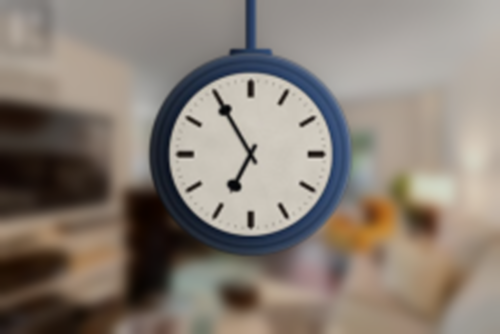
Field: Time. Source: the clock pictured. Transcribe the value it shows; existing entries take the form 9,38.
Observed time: 6,55
